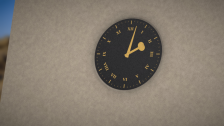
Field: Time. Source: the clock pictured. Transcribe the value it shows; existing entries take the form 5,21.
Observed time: 2,02
